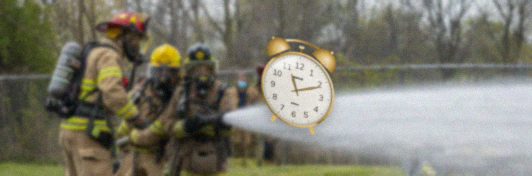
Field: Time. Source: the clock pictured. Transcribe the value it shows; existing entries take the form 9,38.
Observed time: 11,11
